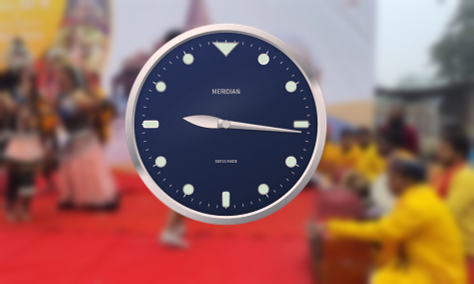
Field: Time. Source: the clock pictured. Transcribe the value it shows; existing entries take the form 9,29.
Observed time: 9,16
